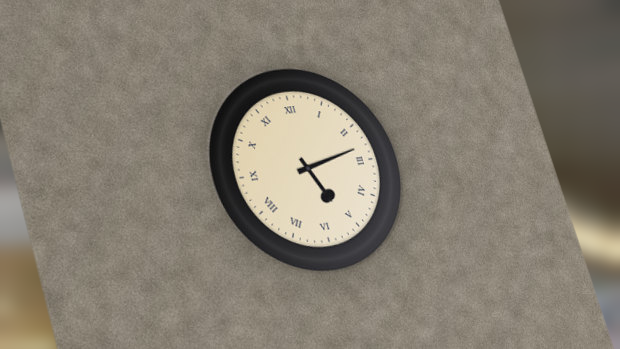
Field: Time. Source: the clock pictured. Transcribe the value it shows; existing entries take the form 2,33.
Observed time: 5,13
